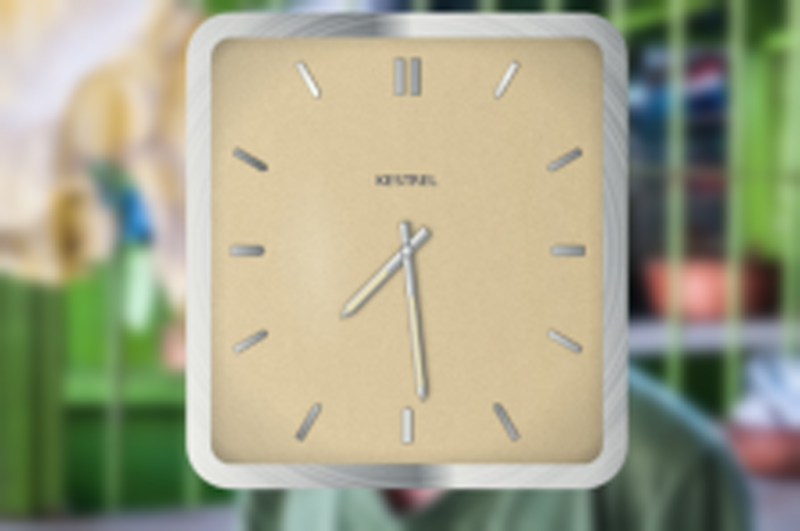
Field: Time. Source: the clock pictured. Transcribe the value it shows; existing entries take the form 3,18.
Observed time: 7,29
